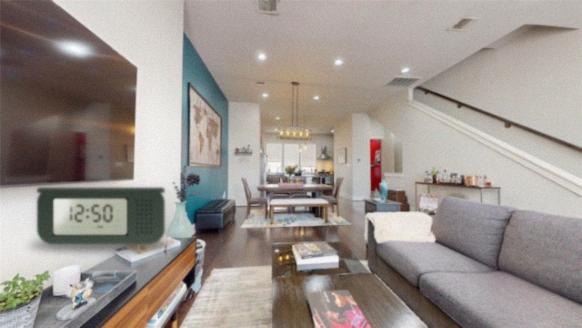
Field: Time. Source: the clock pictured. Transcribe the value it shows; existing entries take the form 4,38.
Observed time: 12,50
